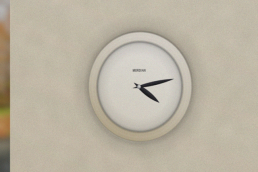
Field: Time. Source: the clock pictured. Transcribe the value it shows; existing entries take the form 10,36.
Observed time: 4,13
